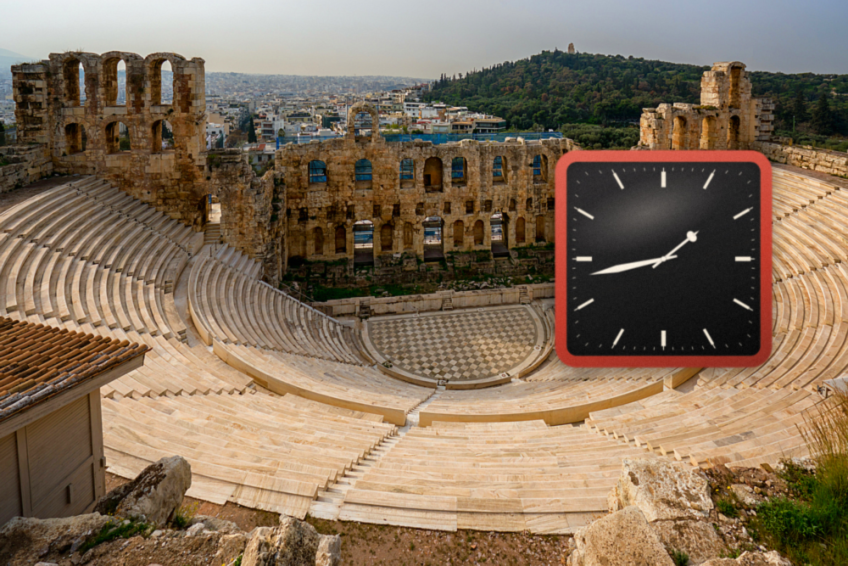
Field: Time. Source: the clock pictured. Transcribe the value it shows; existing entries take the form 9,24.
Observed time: 1,43
